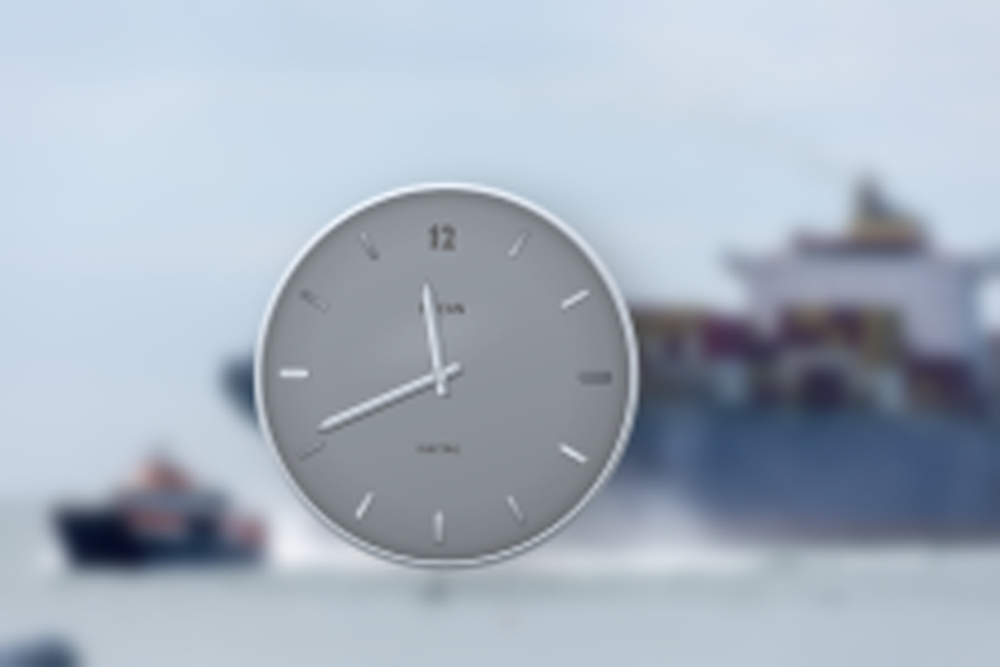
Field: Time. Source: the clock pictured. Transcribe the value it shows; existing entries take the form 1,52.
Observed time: 11,41
